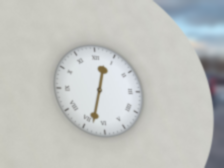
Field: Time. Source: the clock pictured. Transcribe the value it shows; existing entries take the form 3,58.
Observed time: 12,33
